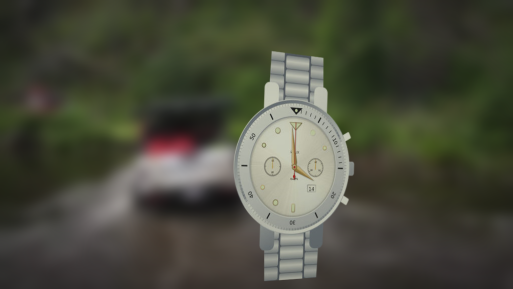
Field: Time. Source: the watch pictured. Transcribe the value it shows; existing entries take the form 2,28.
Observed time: 3,59
